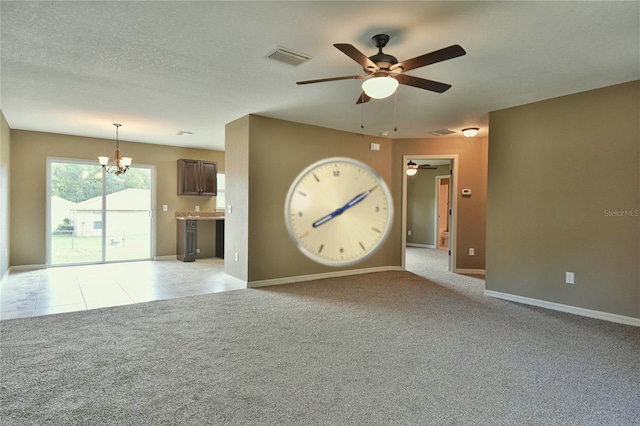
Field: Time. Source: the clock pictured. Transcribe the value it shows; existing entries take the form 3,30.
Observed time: 8,10
